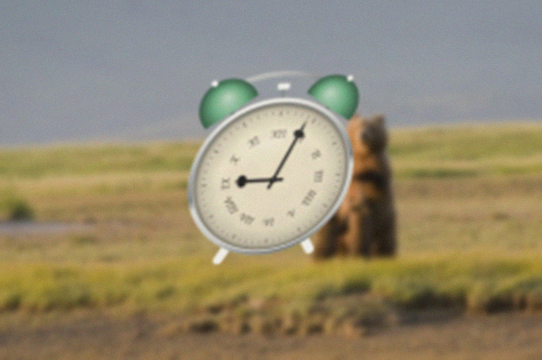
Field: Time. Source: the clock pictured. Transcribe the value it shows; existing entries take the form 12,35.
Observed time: 9,04
